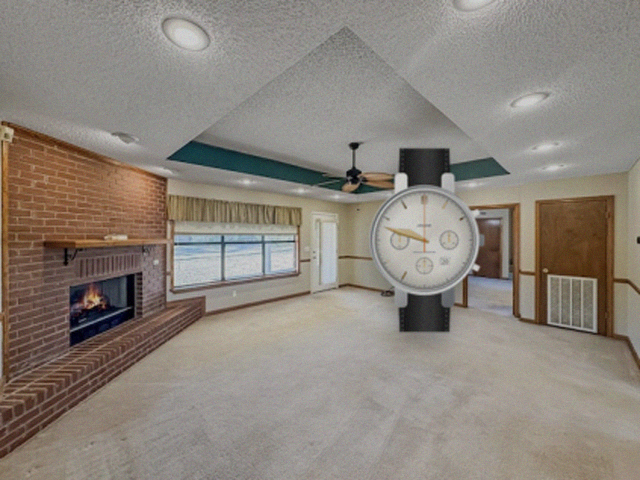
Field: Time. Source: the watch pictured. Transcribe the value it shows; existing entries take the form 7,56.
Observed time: 9,48
